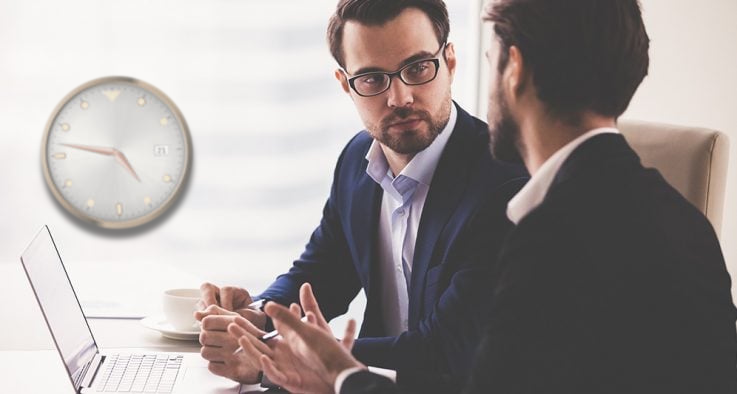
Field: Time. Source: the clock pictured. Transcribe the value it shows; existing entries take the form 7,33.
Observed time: 4,47
